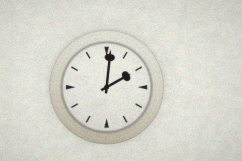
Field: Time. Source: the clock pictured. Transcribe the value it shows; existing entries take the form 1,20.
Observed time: 2,01
